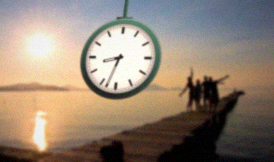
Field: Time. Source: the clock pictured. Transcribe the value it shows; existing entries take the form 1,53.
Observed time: 8,33
